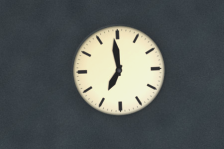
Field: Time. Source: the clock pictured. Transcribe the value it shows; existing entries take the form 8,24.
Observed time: 6,59
